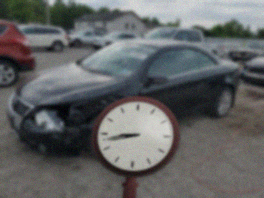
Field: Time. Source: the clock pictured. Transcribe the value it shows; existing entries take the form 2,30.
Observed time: 8,43
